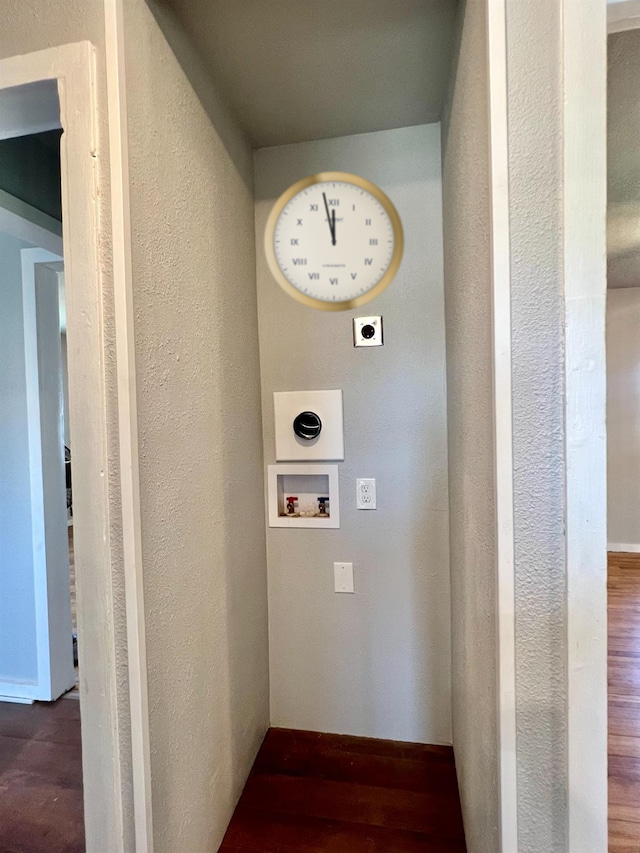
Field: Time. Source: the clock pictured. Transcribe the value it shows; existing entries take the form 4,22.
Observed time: 11,58
